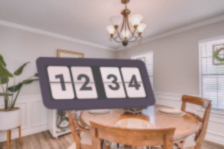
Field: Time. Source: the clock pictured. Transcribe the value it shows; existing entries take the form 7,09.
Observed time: 12,34
